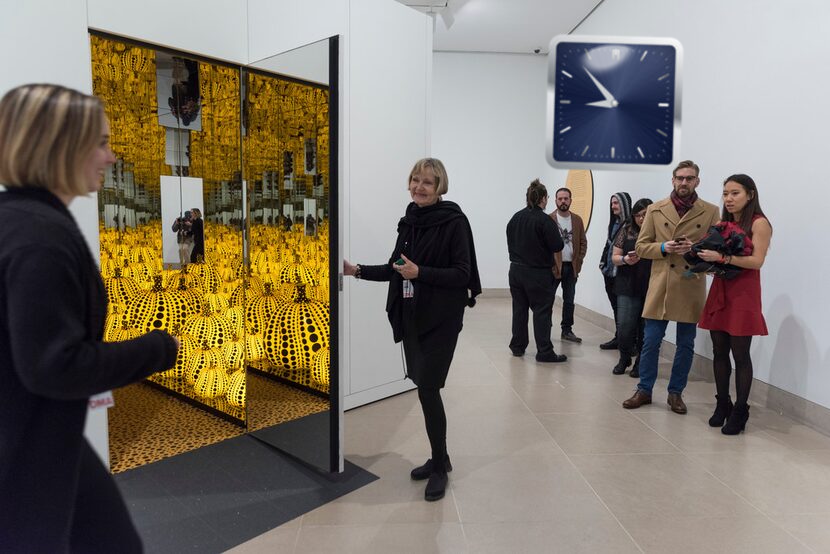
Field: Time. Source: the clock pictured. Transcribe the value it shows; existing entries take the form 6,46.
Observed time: 8,53
